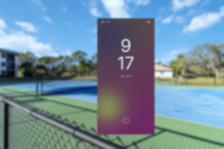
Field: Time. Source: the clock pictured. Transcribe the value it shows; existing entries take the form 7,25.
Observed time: 9,17
